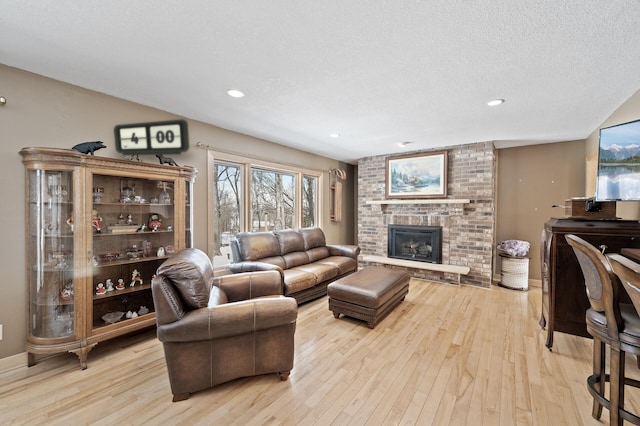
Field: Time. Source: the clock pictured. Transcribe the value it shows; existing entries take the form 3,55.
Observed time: 4,00
